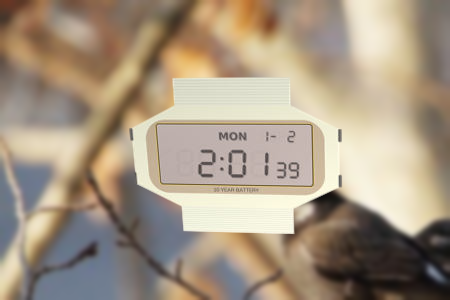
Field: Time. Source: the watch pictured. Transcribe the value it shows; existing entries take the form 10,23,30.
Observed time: 2,01,39
